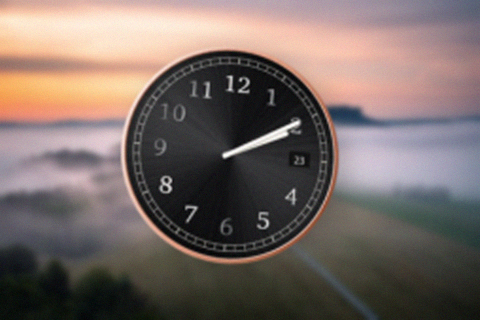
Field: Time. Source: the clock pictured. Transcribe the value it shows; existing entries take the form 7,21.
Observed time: 2,10
